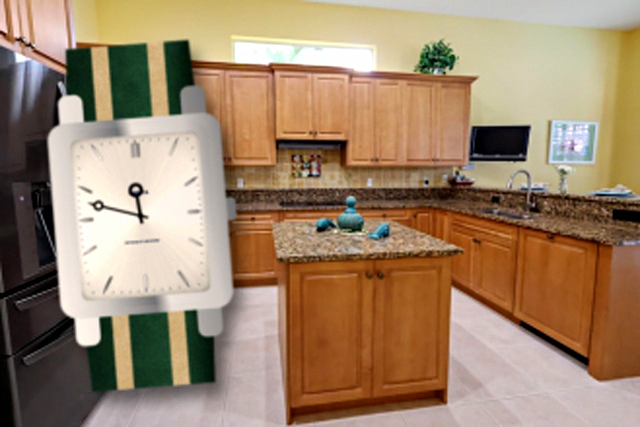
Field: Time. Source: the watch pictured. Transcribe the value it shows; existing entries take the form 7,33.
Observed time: 11,48
